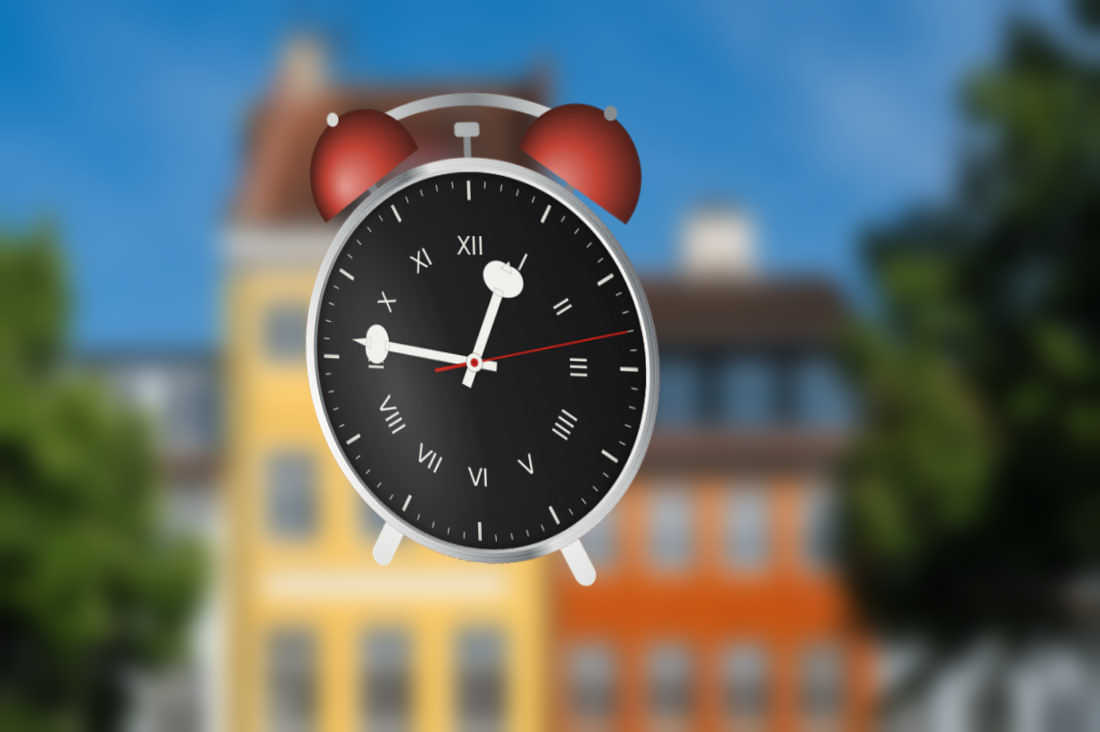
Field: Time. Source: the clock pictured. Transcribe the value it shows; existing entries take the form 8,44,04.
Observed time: 12,46,13
